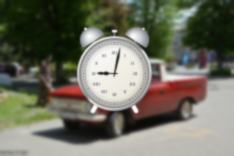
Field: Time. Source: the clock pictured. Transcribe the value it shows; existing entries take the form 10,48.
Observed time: 9,02
